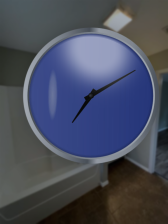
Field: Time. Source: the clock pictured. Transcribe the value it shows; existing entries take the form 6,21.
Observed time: 7,10
